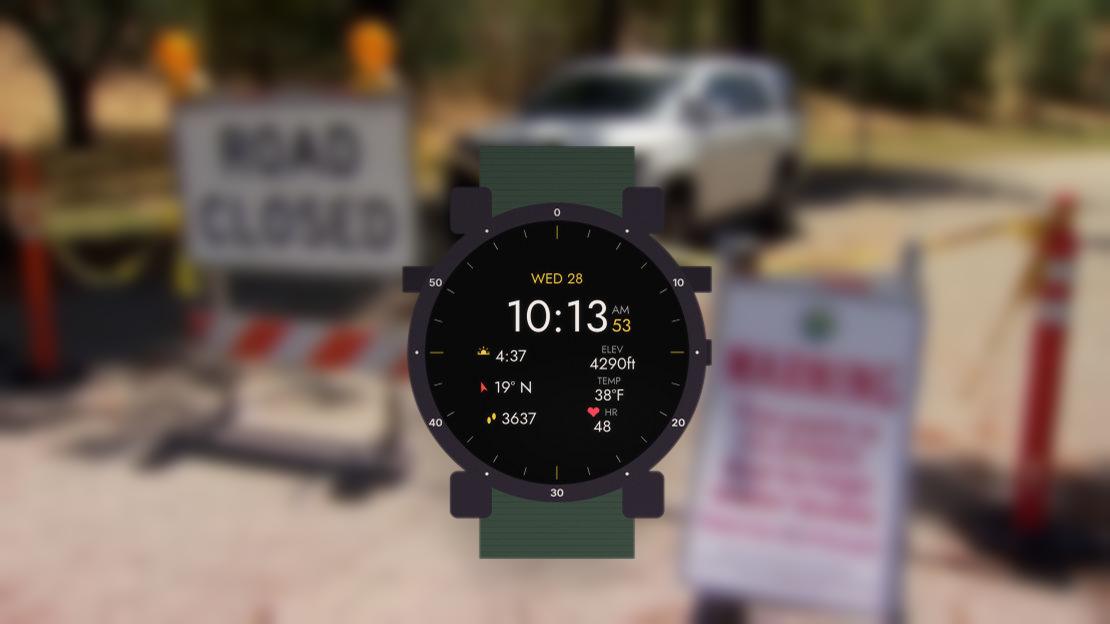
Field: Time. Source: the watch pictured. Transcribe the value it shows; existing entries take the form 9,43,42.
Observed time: 10,13,53
